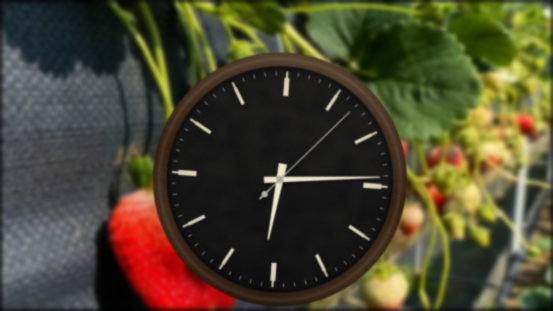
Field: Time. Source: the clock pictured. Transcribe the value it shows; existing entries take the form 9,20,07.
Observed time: 6,14,07
